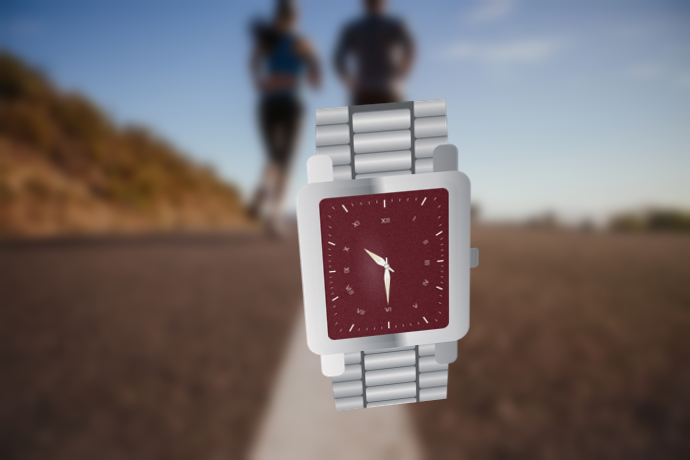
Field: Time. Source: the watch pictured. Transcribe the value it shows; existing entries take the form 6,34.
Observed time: 10,30
